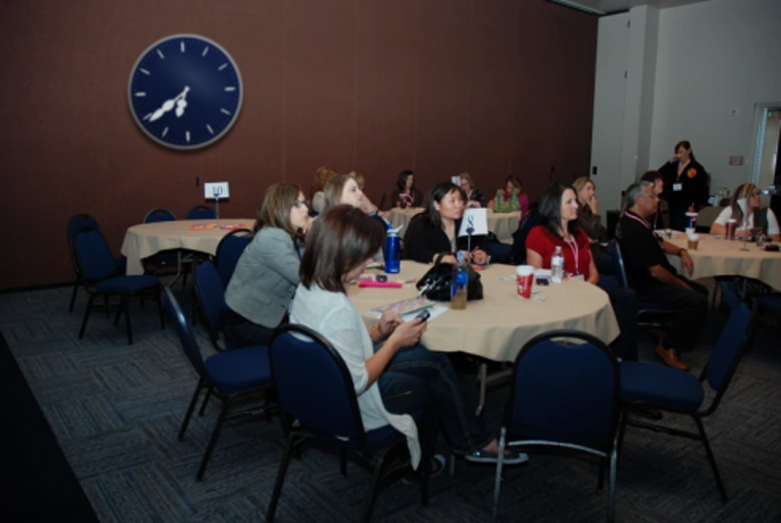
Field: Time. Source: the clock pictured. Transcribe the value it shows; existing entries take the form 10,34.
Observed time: 6,39
